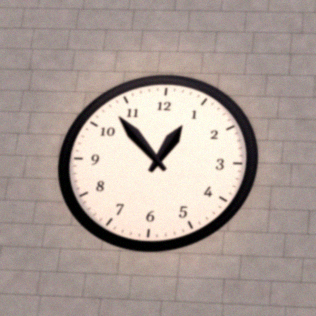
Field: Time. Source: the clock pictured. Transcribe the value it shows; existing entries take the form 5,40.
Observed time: 12,53
